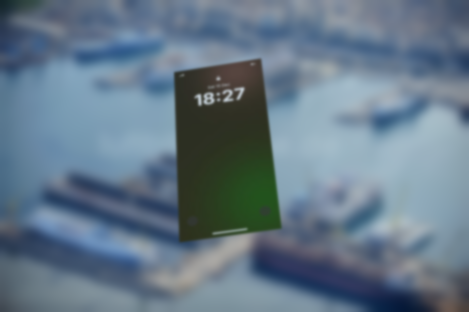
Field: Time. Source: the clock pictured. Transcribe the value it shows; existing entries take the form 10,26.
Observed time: 18,27
